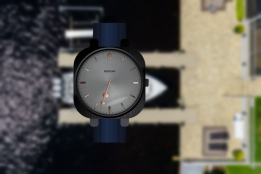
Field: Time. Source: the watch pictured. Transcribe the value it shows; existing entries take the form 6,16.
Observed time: 6,33
